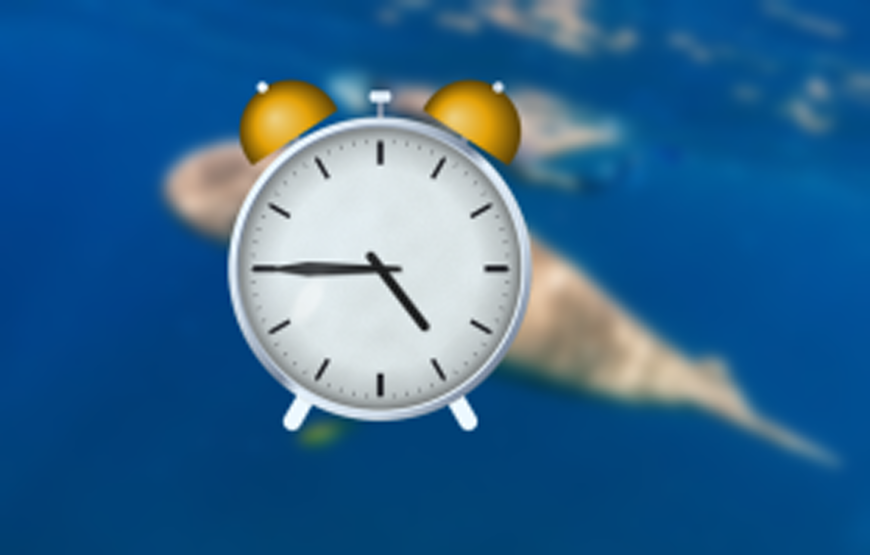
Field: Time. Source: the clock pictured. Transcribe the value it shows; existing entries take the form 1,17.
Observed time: 4,45
